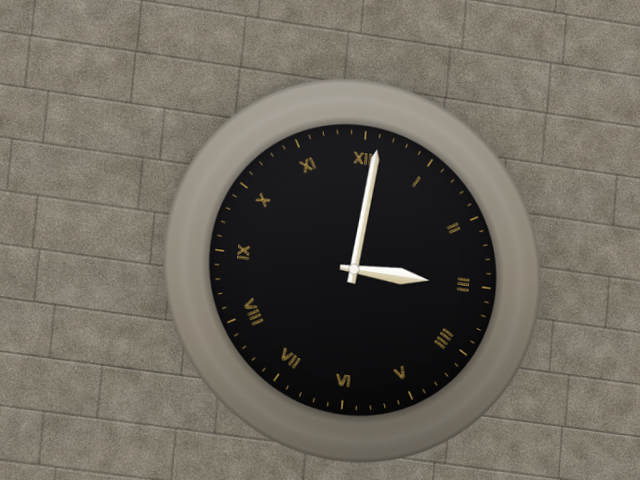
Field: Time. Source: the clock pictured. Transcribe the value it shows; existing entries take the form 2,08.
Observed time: 3,01
